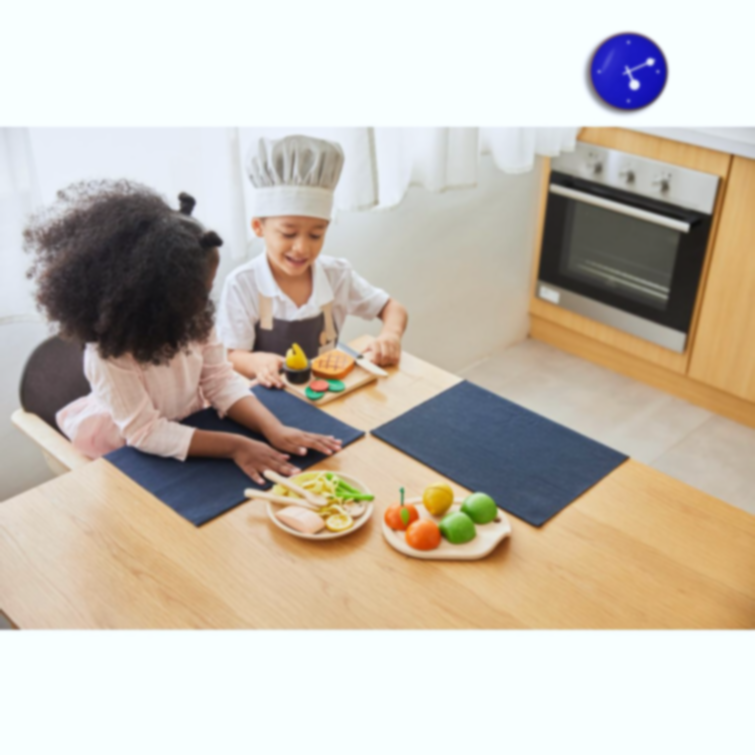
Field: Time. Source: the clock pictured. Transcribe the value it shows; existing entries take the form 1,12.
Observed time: 5,11
